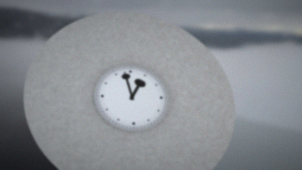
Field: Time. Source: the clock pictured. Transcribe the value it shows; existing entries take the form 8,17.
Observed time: 12,58
